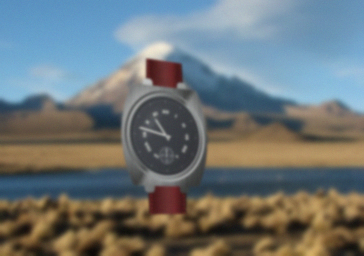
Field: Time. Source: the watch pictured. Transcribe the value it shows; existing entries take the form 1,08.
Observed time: 10,47
